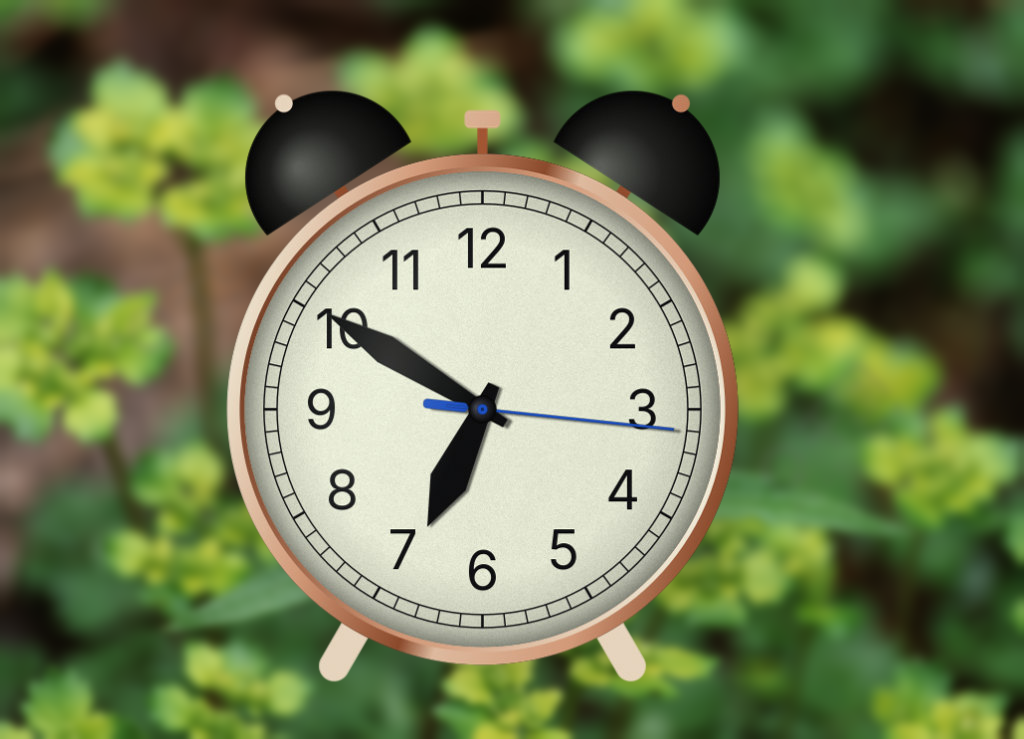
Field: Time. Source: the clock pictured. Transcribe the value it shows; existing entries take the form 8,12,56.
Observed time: 6,50,16
